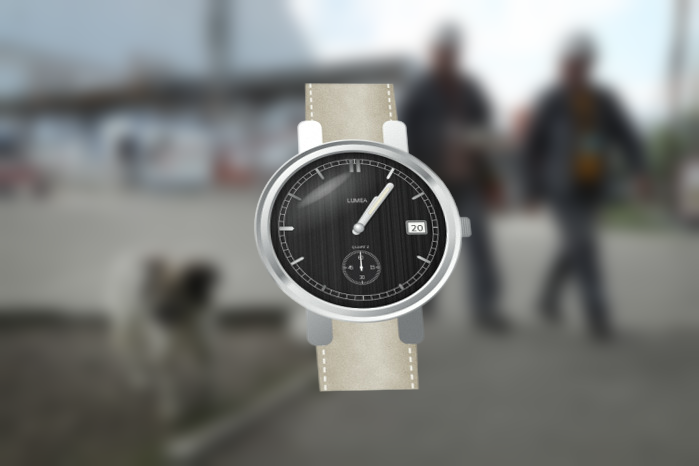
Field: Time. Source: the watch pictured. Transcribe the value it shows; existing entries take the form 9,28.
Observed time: 1,06
